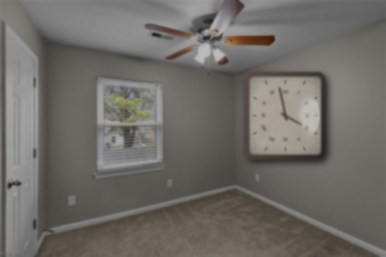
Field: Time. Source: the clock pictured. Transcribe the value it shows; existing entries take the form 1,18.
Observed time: 3,58
